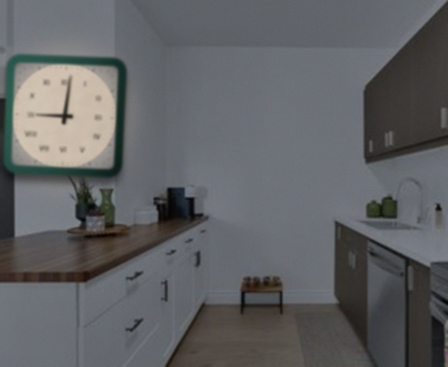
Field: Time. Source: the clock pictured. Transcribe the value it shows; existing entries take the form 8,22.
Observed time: 9,01
